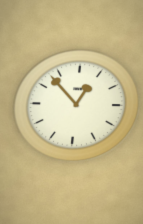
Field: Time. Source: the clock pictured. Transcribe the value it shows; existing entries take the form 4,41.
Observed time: 12,53
